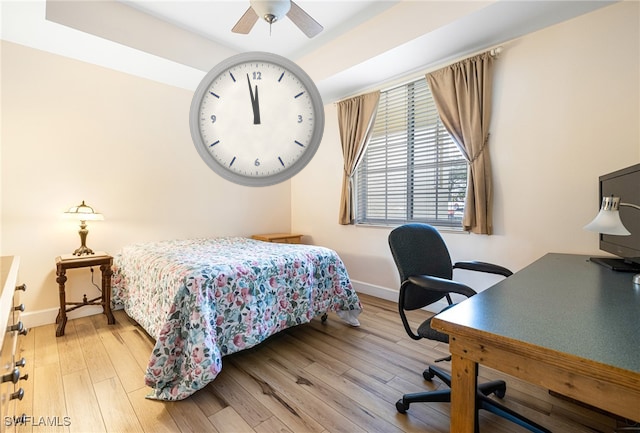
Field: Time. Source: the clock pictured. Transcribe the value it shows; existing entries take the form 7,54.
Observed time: 11,58
